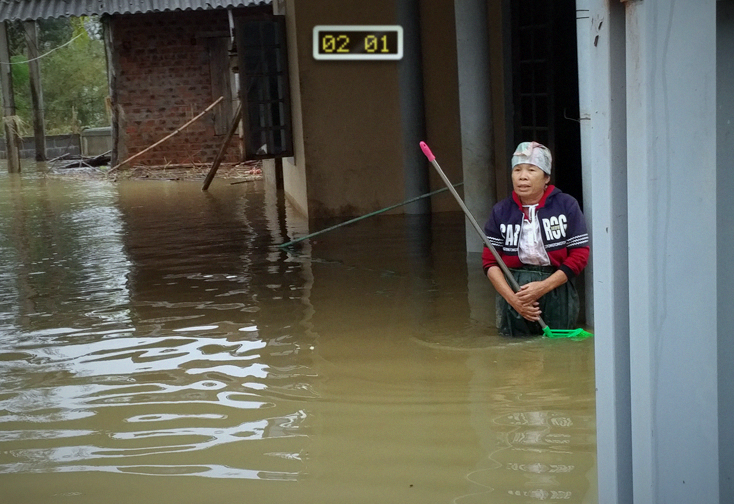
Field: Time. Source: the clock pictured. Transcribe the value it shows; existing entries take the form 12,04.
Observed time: 2,01
